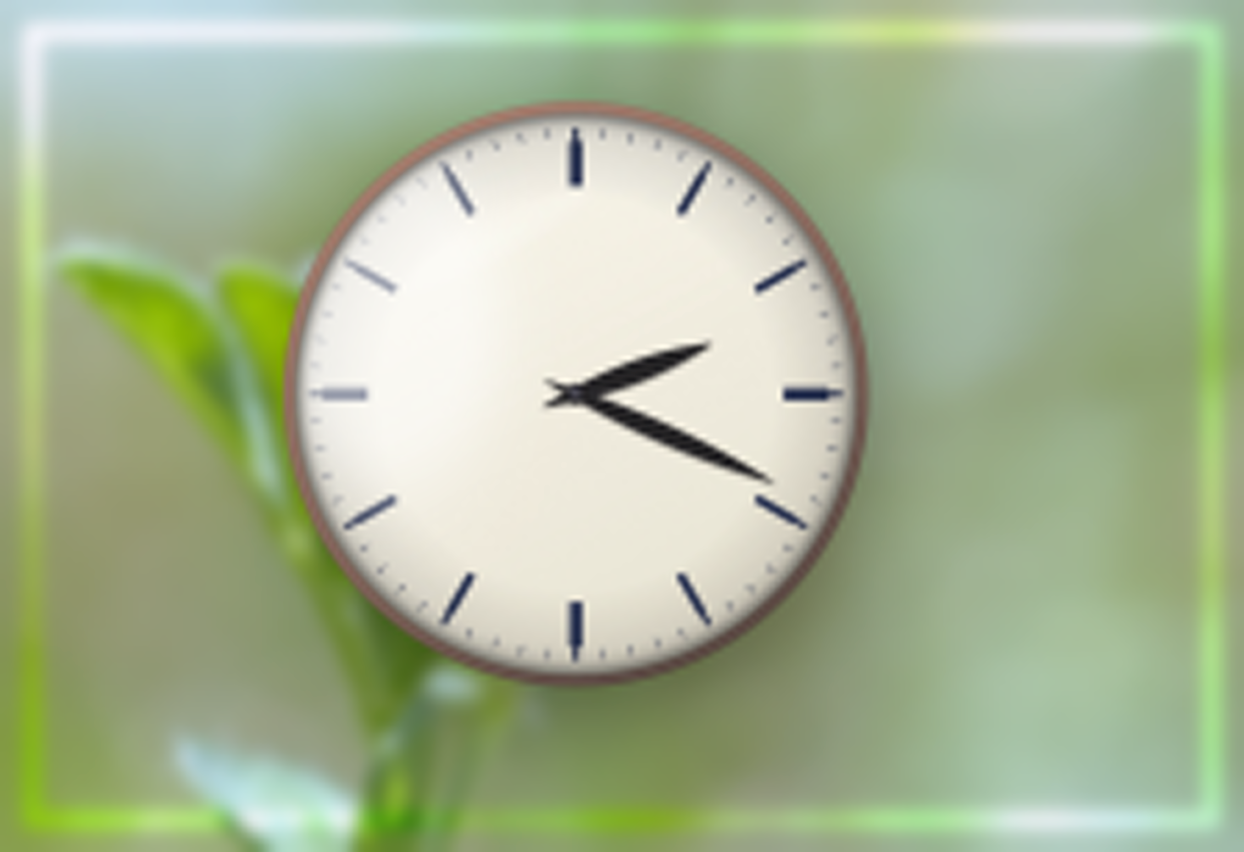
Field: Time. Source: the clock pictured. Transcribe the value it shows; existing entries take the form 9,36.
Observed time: 2,19
